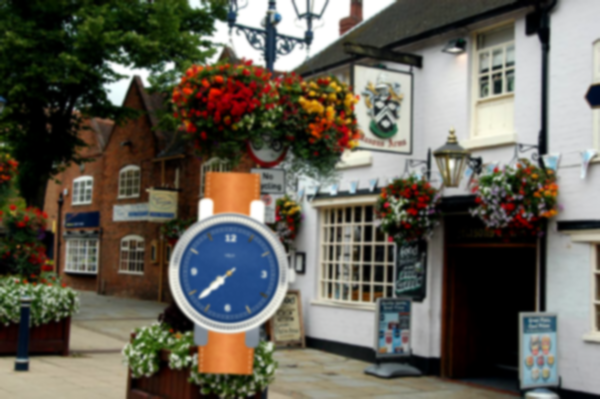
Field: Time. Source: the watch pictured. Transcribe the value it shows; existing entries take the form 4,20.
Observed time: 7,38
